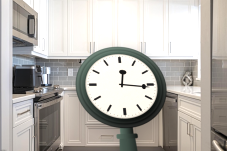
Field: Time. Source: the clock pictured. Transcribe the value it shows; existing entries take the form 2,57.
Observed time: 12,16
